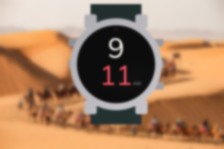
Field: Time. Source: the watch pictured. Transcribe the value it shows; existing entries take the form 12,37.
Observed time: 9,11
